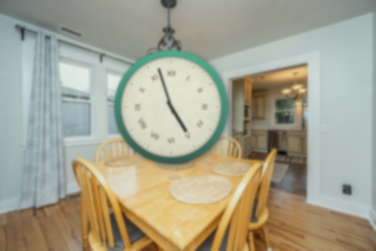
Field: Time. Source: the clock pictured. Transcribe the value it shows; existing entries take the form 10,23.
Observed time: 4,57
